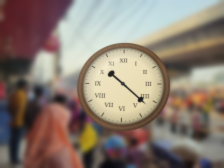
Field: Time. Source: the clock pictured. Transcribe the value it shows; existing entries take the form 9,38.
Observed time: 10,22
